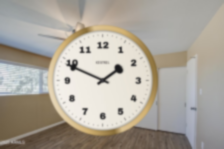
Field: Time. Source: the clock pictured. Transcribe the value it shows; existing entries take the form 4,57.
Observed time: 1,49
